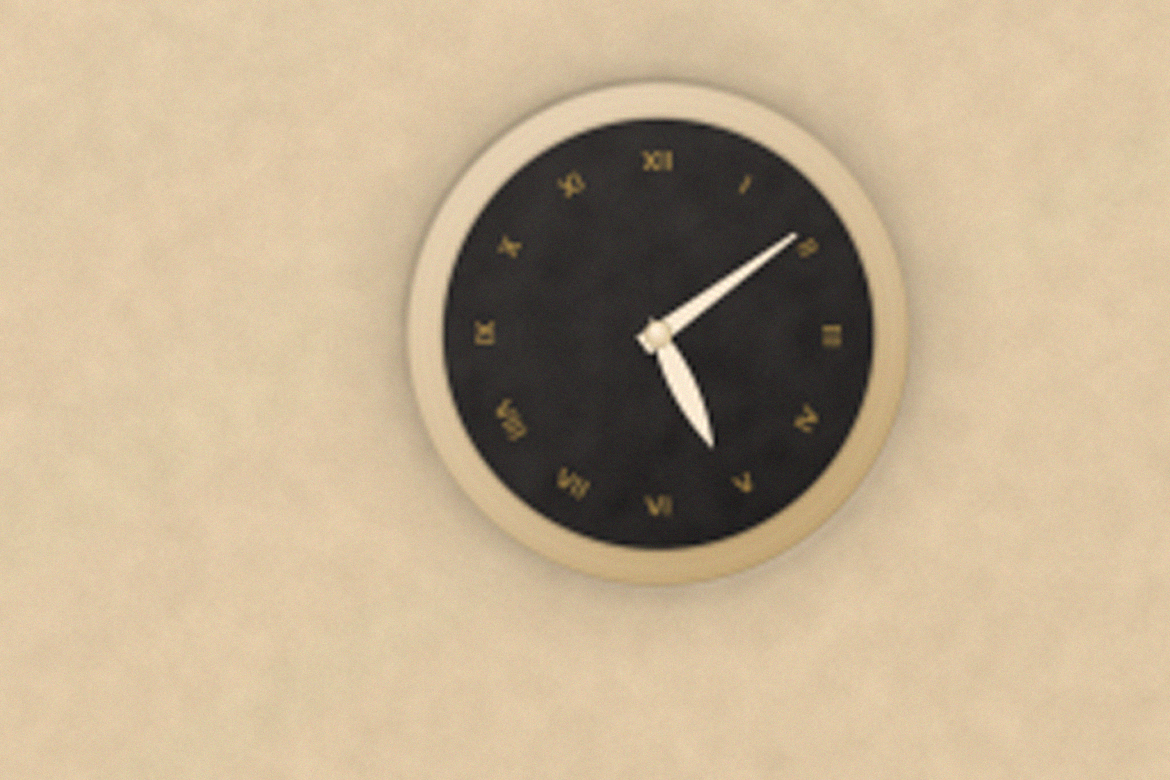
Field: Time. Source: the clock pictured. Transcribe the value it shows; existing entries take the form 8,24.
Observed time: 5,09
